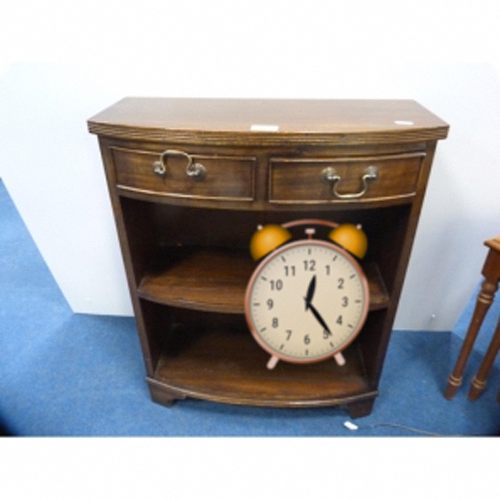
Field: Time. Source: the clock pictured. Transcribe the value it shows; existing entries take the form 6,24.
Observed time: 12,24
